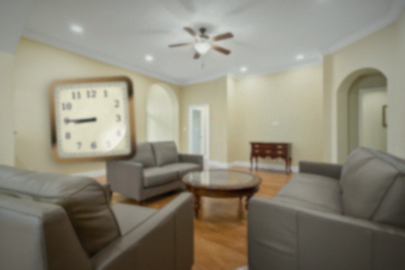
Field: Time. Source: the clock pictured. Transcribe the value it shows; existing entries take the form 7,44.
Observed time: 8,45
